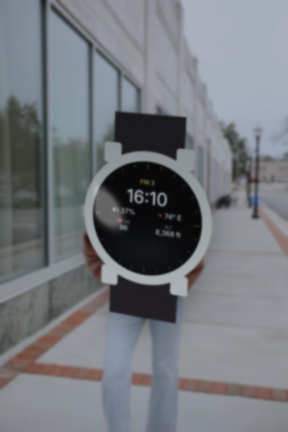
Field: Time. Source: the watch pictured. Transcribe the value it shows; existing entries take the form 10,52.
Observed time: 16,10
